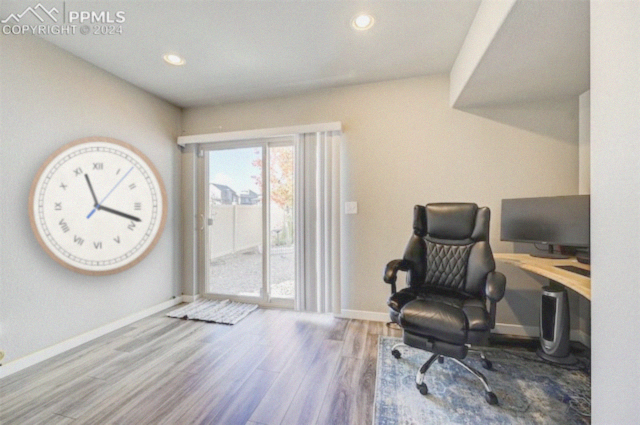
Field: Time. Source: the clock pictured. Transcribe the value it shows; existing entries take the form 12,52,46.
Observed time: 11,18,07
